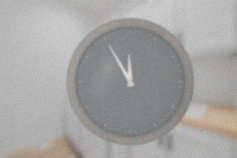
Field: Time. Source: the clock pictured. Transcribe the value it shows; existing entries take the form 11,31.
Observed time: 11,55
